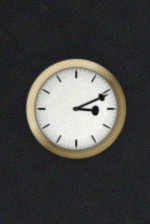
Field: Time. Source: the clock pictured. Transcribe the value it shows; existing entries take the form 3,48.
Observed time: 3,11
